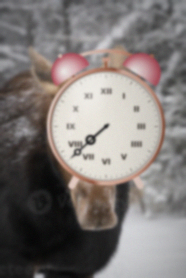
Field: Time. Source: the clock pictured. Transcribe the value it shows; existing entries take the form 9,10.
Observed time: 7,38
